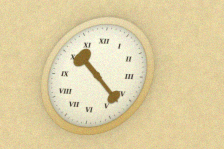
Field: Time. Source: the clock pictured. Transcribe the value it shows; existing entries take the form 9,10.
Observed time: 10,22
